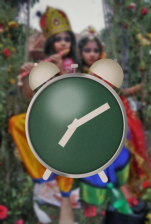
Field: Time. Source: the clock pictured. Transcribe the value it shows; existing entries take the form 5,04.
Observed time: 7,10
